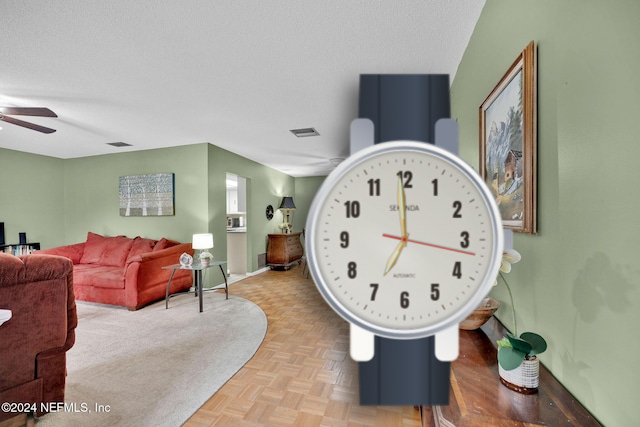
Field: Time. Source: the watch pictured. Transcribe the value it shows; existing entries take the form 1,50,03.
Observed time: 6,59,17
